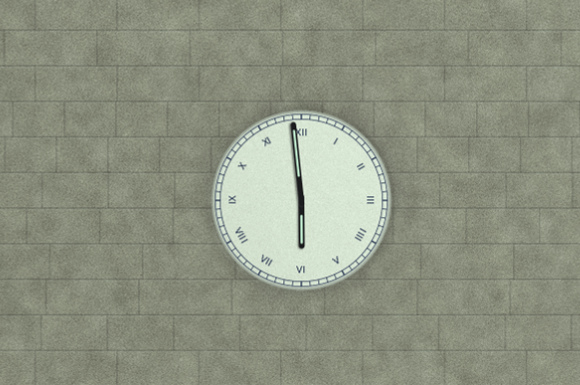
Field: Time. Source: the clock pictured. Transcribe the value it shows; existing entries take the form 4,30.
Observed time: 5,59
